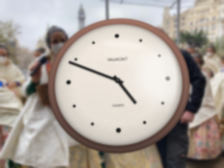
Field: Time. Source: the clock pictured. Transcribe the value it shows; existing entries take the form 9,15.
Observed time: 4,49
